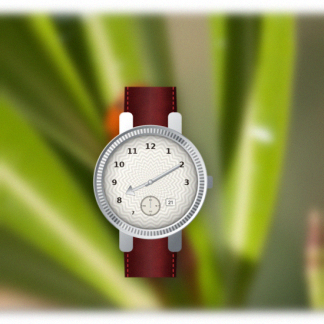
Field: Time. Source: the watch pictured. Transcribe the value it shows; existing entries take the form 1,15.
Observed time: 8,10
